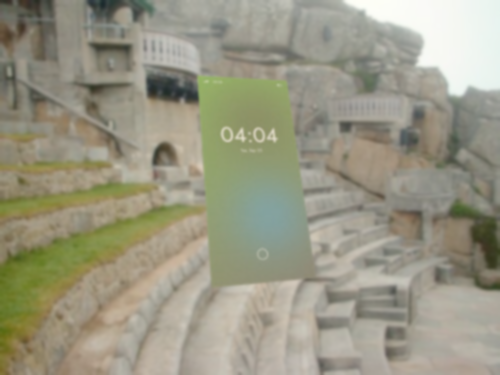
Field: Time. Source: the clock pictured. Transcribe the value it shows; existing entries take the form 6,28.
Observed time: 4,04
